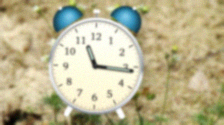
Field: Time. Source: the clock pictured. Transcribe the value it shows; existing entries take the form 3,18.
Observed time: 11,16
